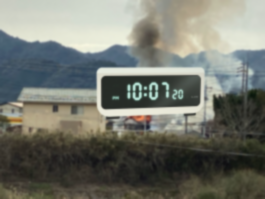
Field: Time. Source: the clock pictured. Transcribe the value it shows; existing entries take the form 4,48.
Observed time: 10,07
